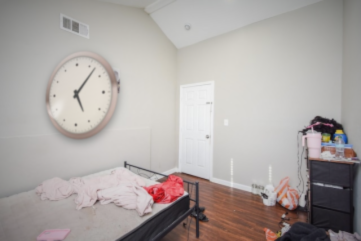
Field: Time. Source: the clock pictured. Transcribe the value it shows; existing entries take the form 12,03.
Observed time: 5,07
